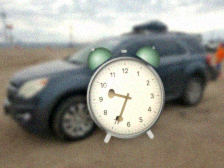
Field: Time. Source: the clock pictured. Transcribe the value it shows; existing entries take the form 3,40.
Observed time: 9,34
